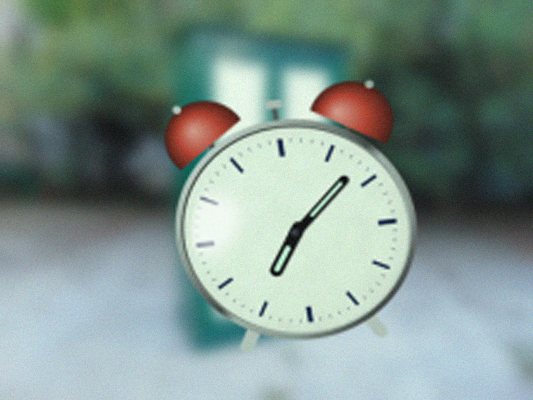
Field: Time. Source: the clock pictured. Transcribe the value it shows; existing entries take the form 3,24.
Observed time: 7,08
